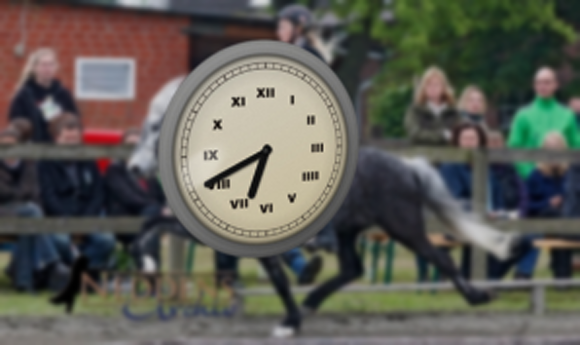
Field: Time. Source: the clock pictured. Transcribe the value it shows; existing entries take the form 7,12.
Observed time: 6,41
